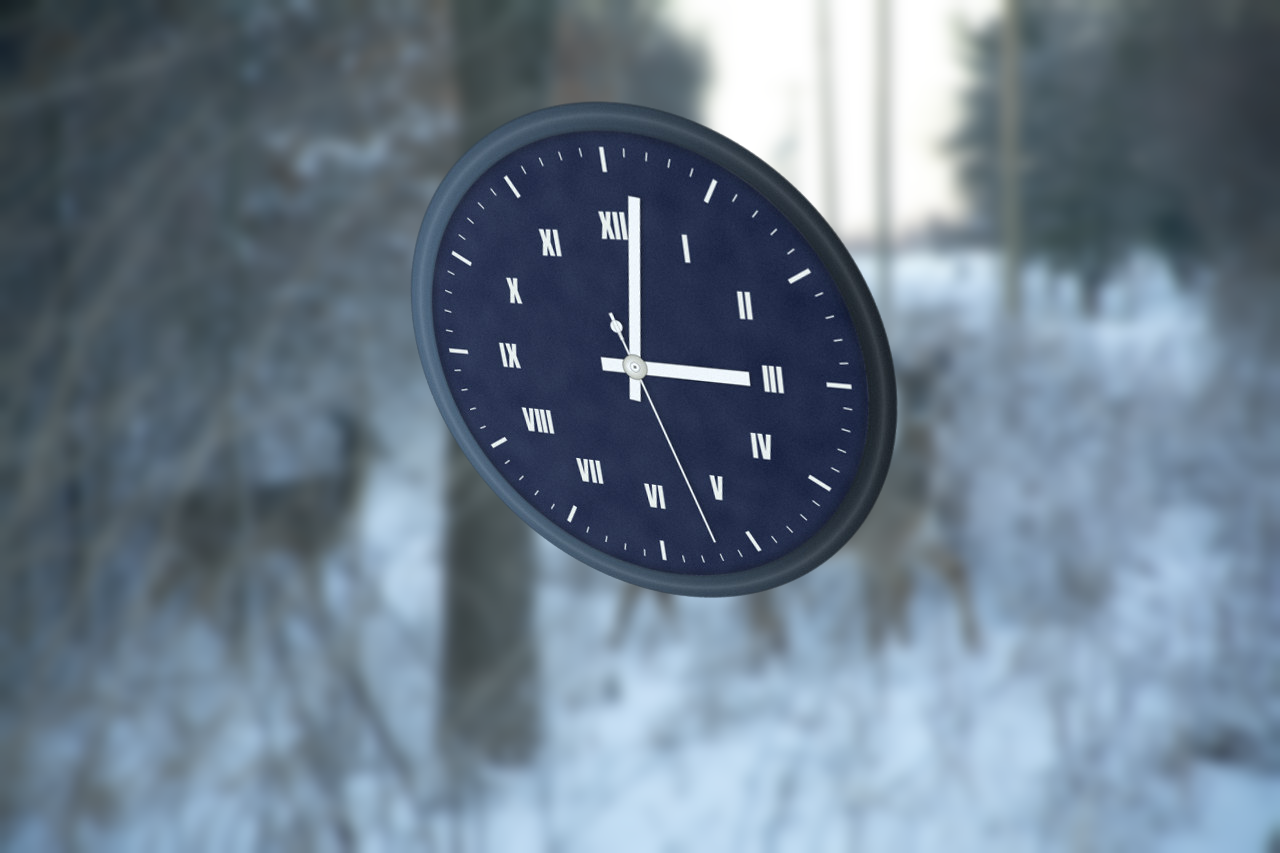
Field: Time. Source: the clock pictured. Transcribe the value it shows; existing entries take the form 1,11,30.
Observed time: 3,01,27
